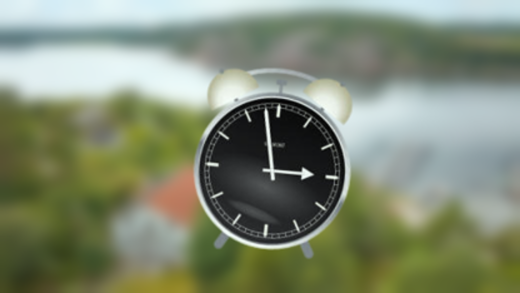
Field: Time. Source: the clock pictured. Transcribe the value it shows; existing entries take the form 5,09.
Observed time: 2,58
